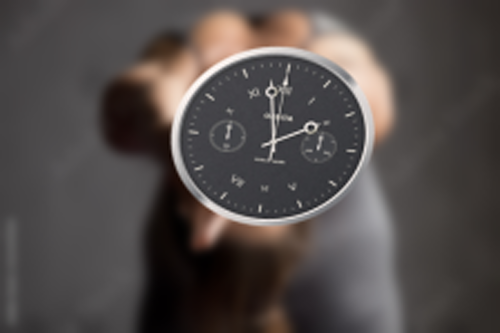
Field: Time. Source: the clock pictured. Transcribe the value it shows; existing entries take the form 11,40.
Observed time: 1,58
